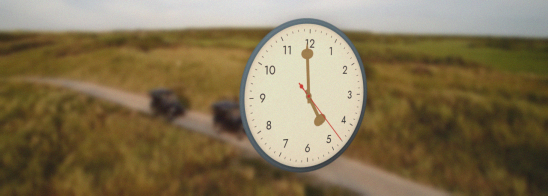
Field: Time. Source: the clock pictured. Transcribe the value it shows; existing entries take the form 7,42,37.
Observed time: 4,59,23
